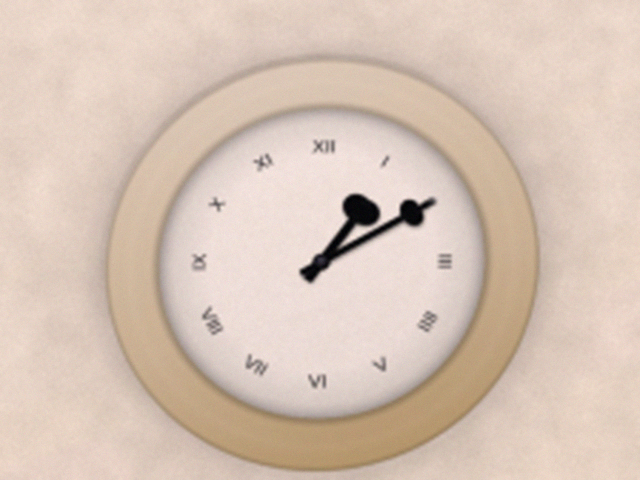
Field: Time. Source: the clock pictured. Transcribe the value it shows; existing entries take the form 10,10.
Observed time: 1,10
